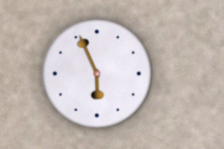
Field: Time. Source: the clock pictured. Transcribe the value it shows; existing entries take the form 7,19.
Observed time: 5,56
